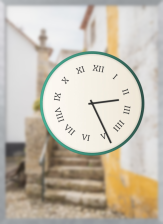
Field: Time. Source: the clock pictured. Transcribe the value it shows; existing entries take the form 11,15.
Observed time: 2,24
